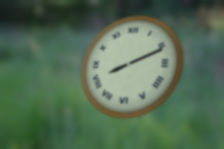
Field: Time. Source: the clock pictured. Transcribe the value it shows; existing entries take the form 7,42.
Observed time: 8,11
